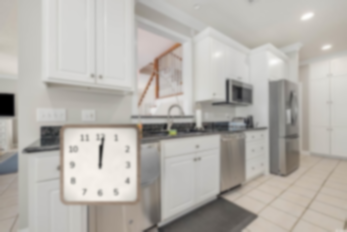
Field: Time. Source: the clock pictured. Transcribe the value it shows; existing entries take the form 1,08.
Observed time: 12,01
